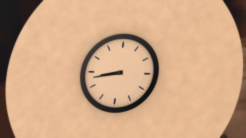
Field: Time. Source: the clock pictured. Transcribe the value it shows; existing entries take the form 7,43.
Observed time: 8,43
